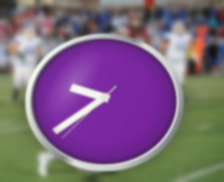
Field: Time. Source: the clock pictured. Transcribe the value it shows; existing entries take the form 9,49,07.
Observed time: 9,38,37
